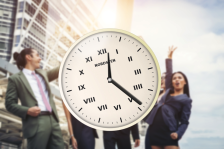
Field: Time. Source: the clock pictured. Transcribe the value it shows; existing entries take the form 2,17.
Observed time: 12,24
